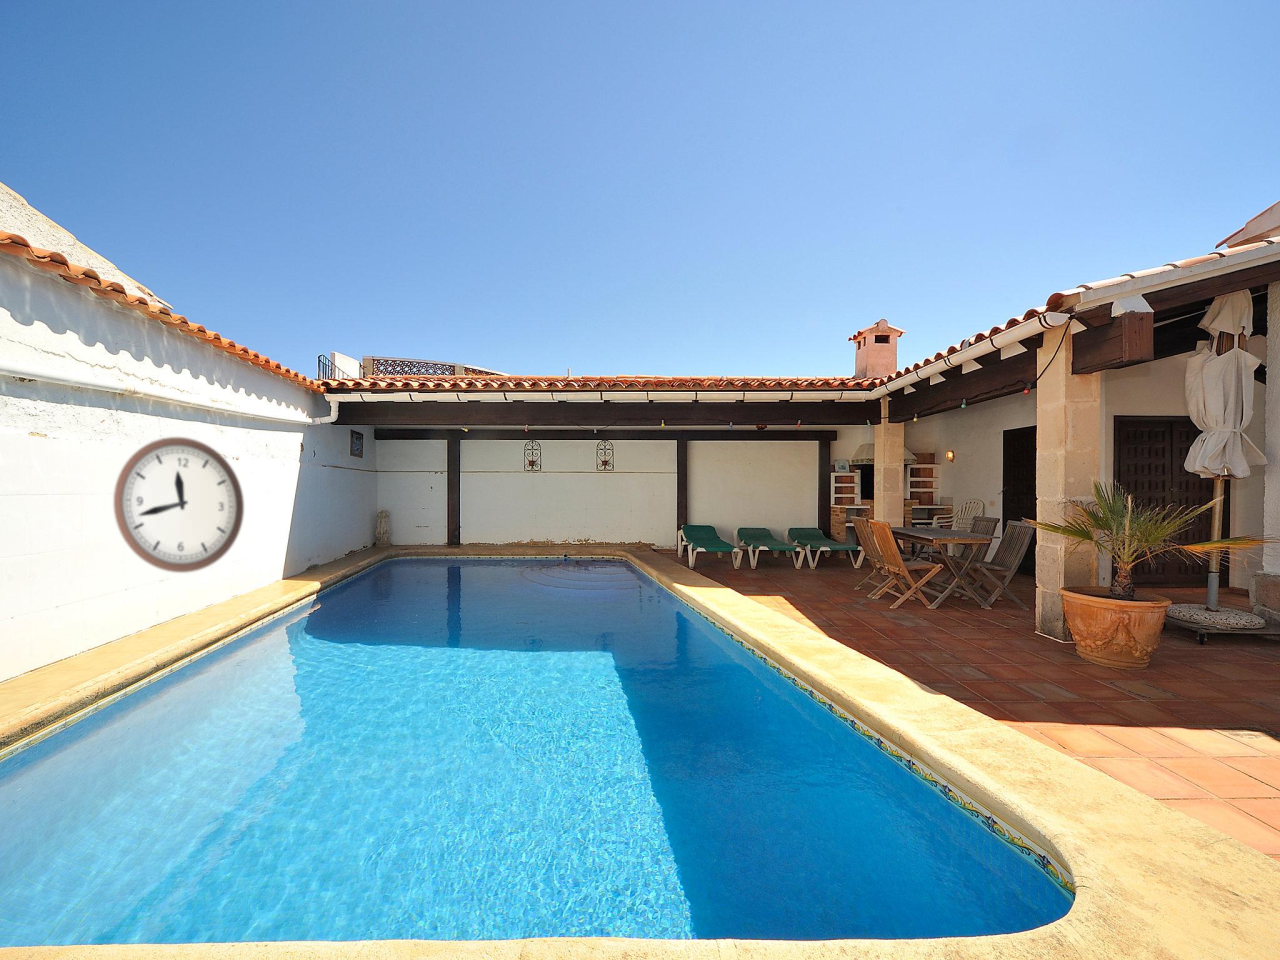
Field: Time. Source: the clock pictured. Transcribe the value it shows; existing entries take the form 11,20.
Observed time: 11,42
